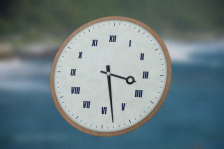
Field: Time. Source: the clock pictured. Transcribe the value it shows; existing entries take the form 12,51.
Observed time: 3,28
